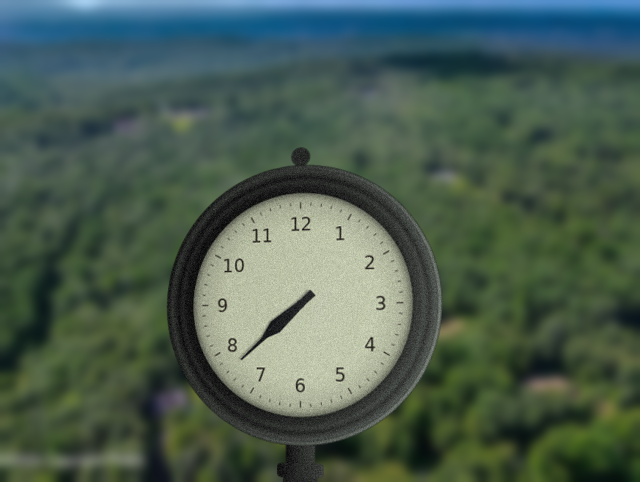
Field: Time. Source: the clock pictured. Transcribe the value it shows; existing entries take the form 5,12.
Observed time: 7,38
